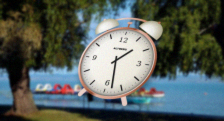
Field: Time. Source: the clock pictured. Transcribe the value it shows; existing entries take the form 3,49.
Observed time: 1,28
